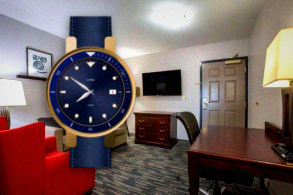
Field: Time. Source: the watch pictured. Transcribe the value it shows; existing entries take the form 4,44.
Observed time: 7,51
